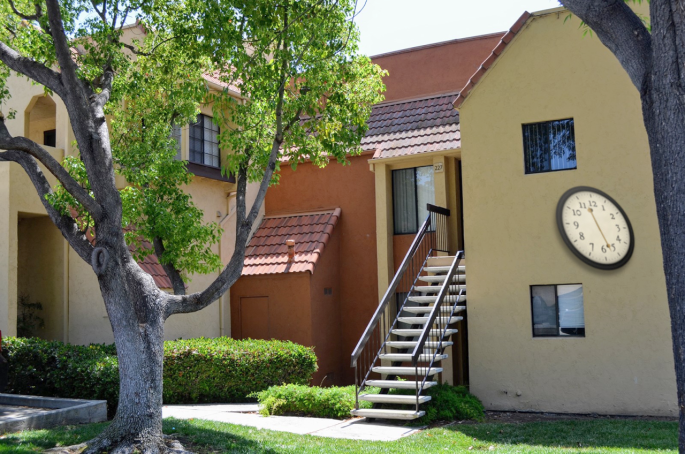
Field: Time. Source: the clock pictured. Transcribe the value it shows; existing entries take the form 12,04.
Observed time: 11,27
